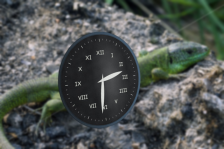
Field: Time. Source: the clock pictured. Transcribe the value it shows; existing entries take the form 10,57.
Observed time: 2,31
